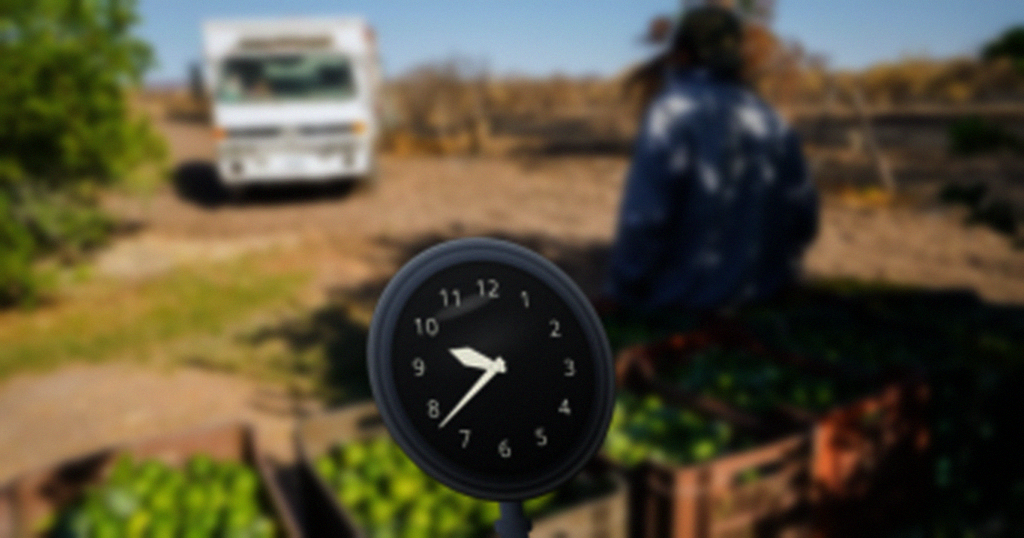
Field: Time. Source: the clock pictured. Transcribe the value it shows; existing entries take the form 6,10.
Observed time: 9,38
